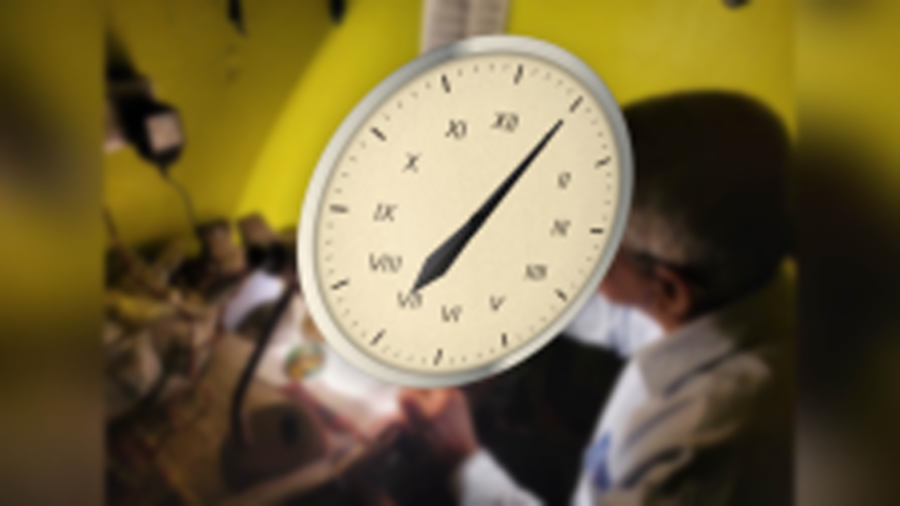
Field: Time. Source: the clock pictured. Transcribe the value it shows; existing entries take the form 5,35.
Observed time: 7,05
